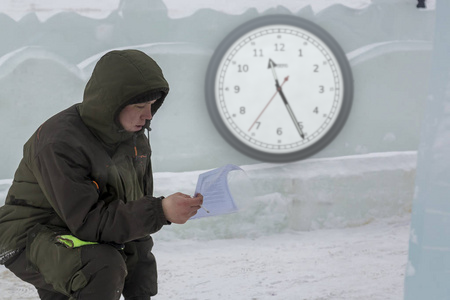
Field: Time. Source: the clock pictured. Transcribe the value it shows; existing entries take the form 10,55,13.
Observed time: 11,25,36
